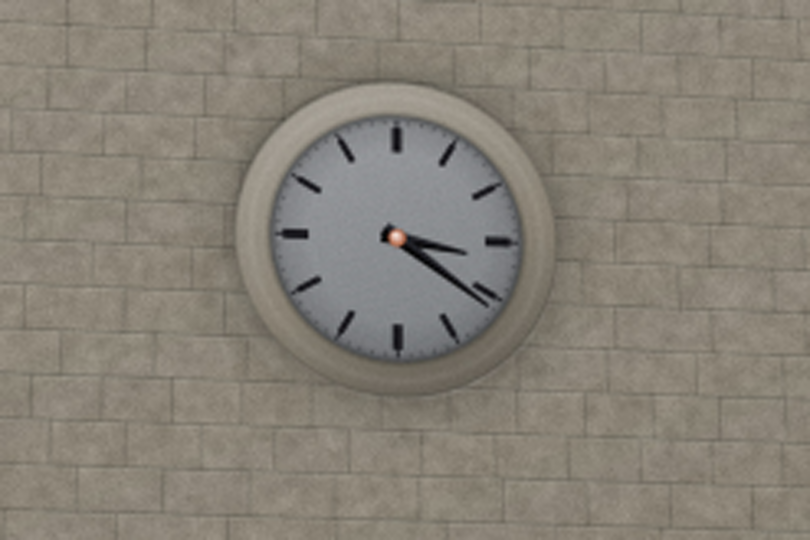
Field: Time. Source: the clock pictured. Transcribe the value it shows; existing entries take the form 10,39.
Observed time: 3,21
